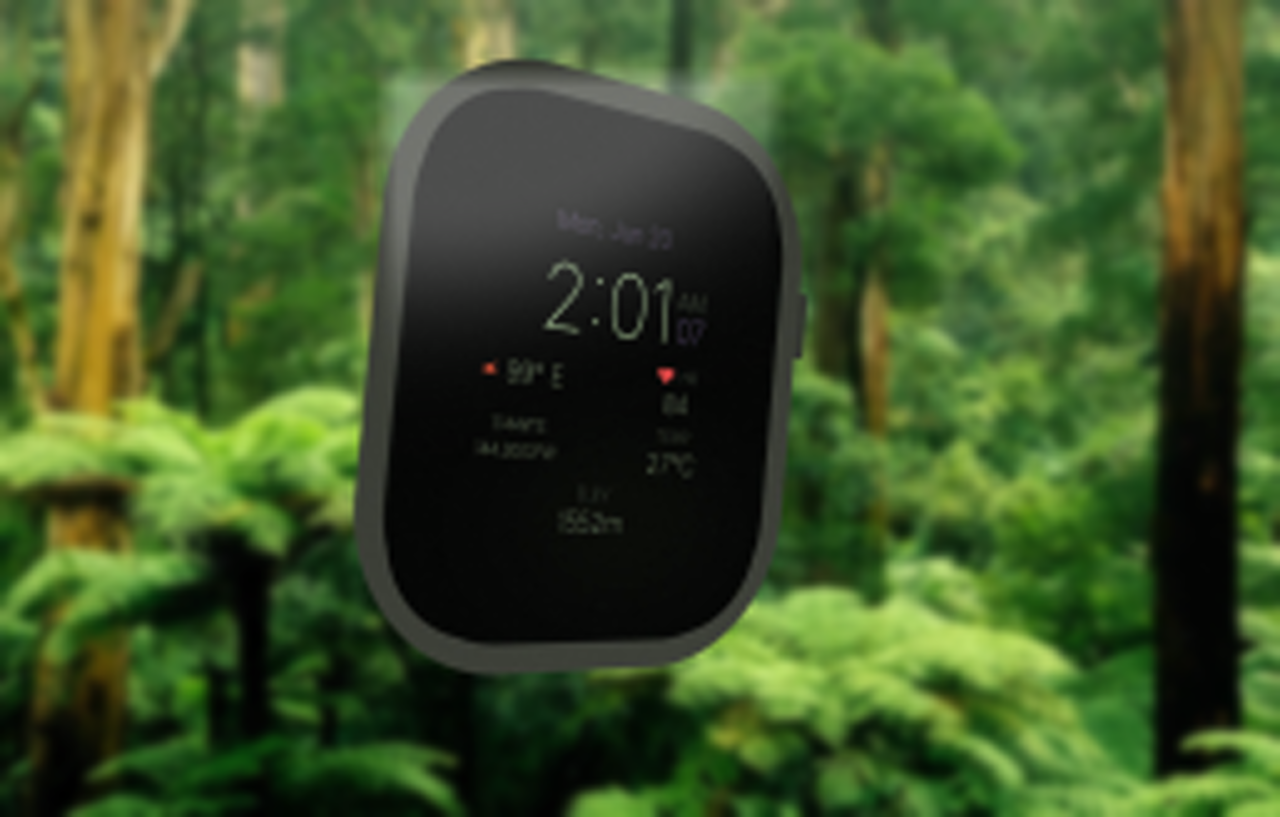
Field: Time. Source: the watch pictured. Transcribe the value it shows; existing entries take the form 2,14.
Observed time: 2,01
